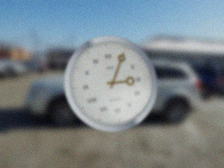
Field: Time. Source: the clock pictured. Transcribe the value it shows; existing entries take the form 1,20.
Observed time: 3,05
